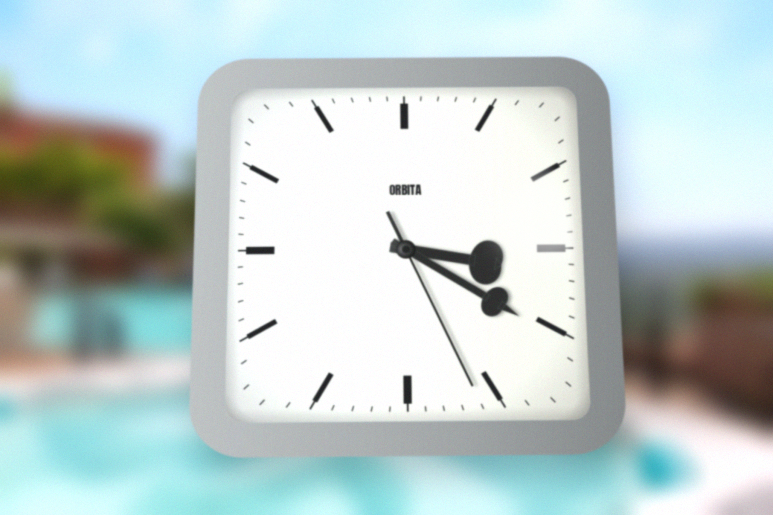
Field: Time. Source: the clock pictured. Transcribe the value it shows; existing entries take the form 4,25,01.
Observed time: 3,20,26
